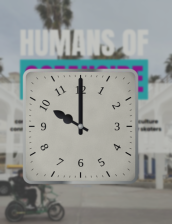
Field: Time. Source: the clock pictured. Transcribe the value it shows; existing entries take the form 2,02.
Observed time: 10,00
